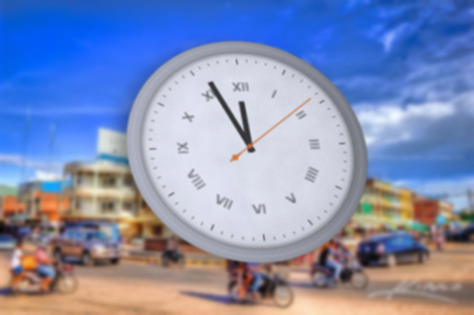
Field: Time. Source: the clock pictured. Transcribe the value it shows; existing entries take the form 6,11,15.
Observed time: 11,56,09
